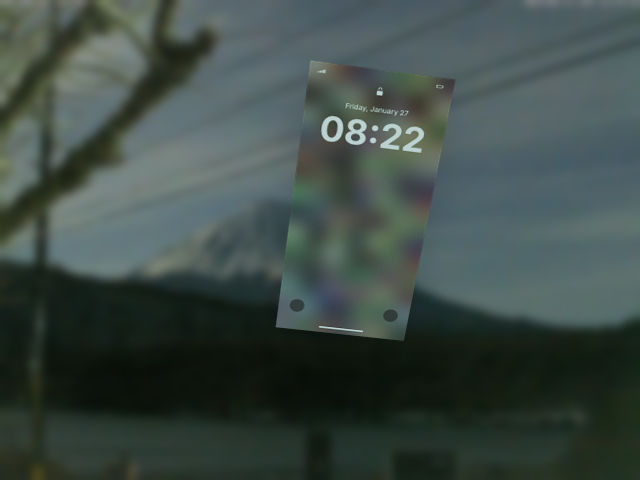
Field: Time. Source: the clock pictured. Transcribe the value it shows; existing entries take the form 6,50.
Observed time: 8,22
